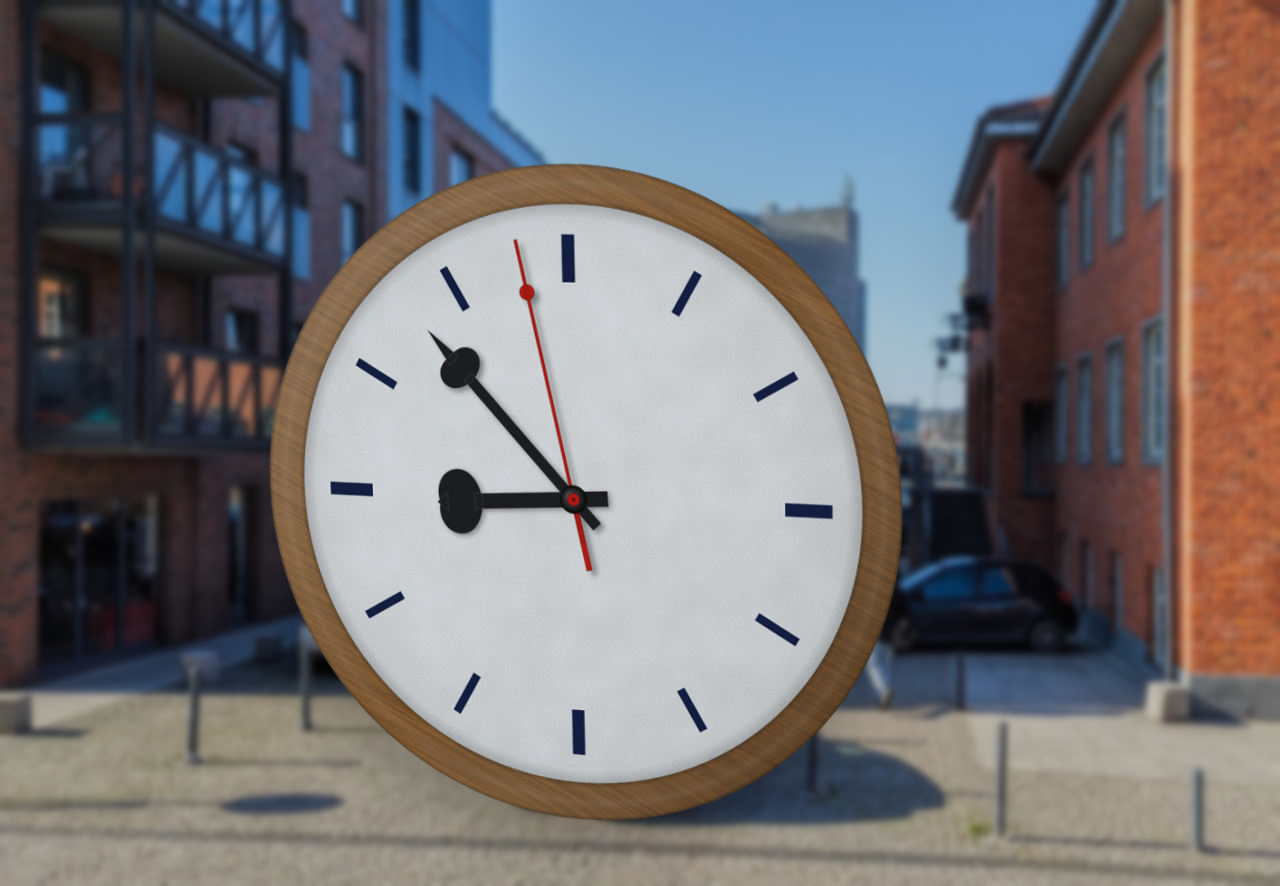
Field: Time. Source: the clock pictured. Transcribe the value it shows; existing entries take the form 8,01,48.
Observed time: 8,52,58
